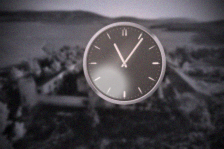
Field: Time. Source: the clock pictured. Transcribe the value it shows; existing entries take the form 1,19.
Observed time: 11,06
